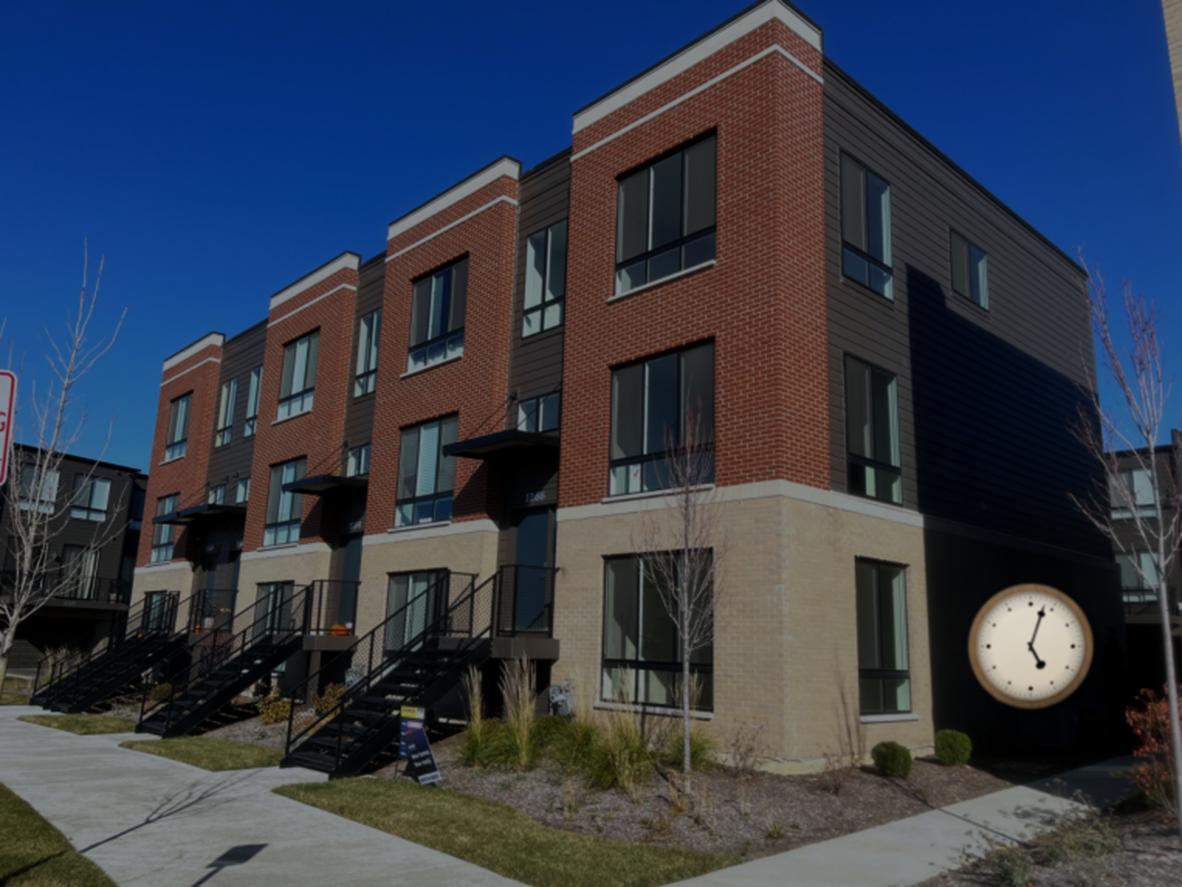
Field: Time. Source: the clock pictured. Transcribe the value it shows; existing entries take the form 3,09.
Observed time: 5,03
